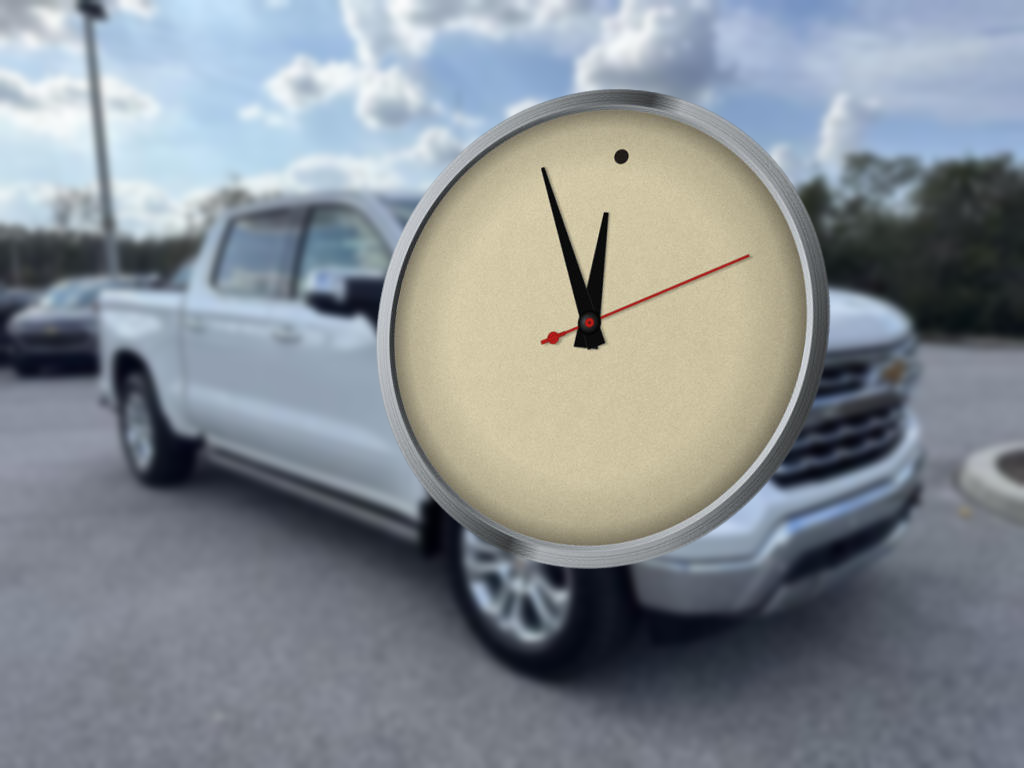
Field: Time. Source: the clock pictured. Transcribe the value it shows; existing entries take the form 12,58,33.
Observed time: 11,55,10
